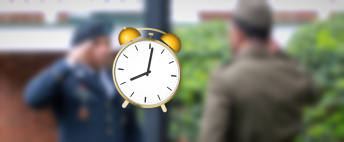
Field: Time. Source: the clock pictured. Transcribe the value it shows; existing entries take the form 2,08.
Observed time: 8,01
